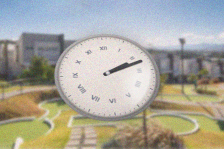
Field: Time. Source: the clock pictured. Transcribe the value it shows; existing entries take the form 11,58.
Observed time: 2,12
